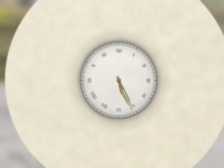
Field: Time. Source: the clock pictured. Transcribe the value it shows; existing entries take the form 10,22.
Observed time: 5,26
